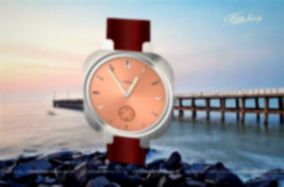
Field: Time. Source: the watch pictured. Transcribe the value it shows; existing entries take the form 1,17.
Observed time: 12,54
